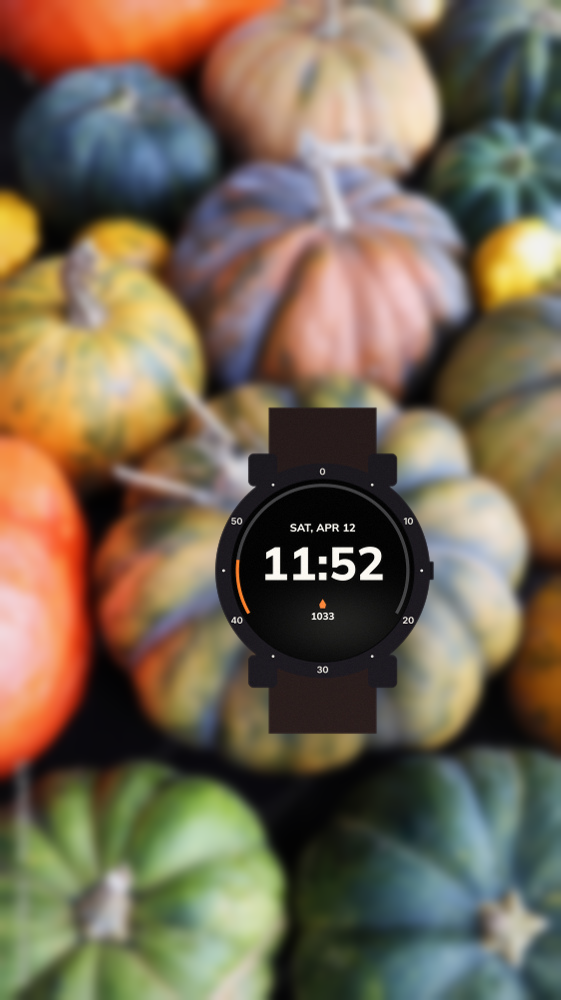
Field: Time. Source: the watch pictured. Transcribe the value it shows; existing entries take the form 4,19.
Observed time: 11,52
